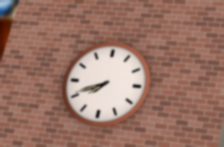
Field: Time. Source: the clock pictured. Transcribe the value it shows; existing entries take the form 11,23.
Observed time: 7,41
